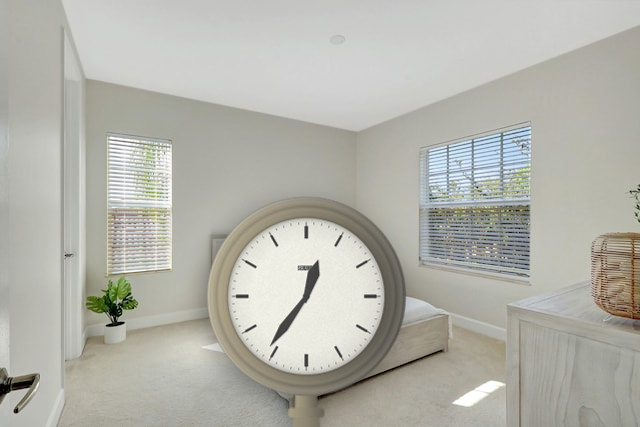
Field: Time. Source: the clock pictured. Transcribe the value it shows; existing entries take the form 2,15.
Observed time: 12,36
